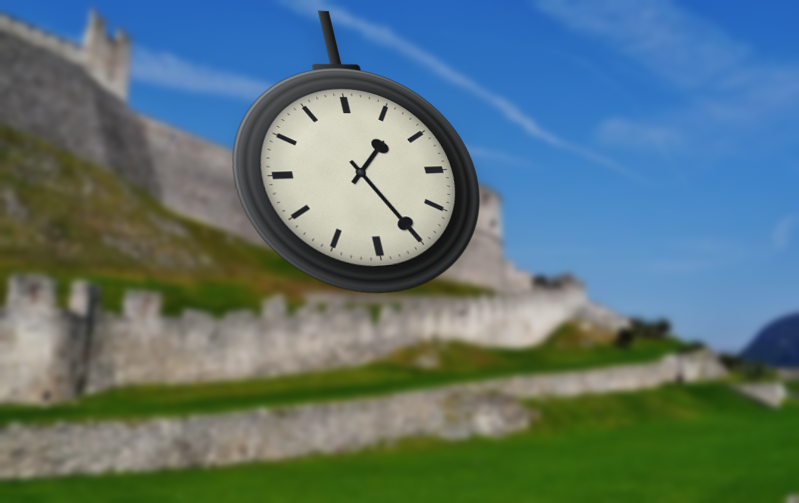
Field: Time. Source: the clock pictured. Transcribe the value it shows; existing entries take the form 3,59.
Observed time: 1,25
